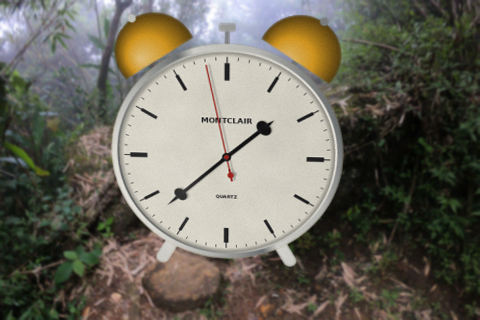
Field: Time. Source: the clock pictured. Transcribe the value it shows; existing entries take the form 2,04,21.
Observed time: 1,37,58
